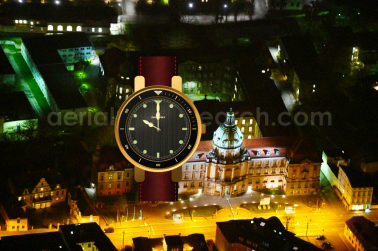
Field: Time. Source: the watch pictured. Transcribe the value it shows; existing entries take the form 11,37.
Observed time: 10,00
